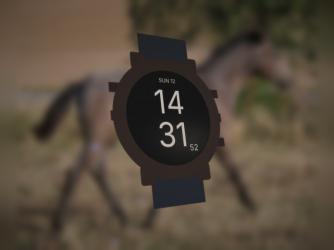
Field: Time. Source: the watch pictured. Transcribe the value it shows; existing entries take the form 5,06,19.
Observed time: 14,31,52
